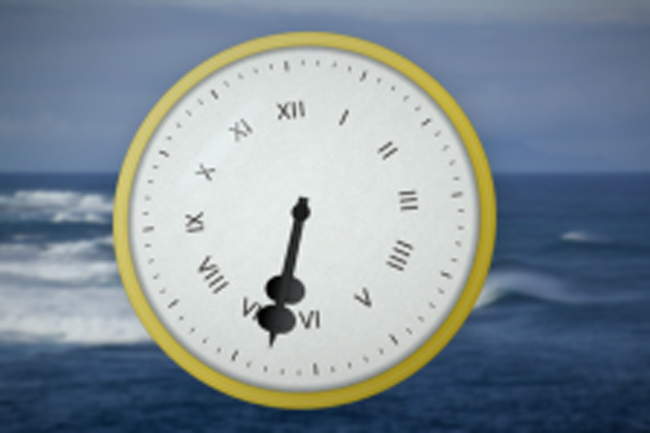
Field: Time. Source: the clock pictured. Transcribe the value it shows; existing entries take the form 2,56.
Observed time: 6,33
